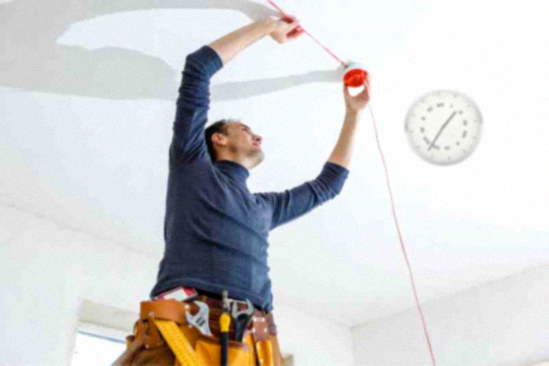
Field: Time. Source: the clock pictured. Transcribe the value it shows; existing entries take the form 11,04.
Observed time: 1,37
